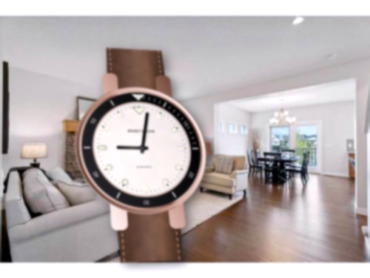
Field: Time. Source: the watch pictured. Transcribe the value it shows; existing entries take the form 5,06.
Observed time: 9,02
